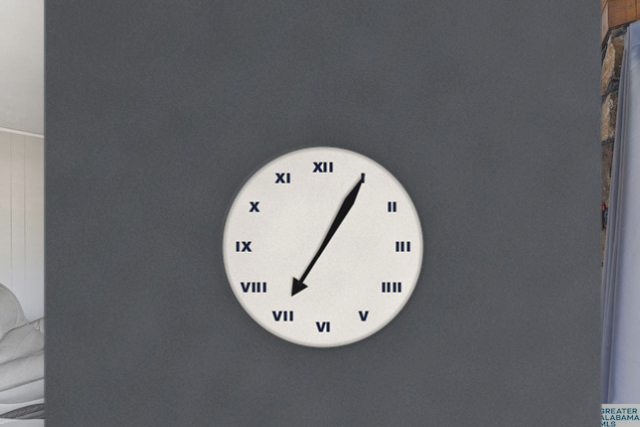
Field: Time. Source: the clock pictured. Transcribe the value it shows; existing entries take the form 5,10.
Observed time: 7,05
